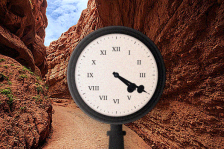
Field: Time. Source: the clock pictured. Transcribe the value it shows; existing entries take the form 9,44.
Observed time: 4,20
